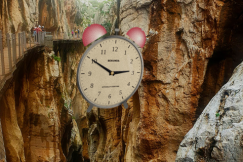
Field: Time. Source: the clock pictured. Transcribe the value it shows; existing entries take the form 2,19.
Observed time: 2,50
